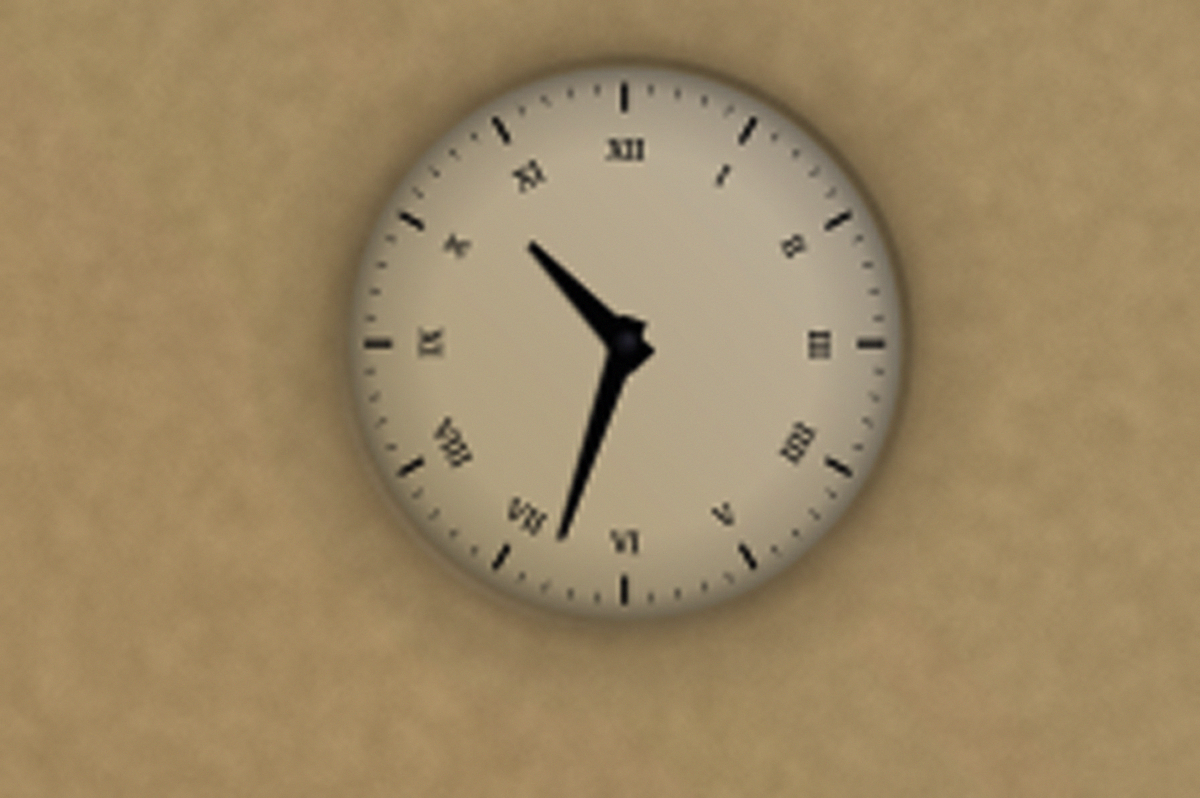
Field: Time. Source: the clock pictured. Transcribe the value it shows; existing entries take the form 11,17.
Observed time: 10,33
